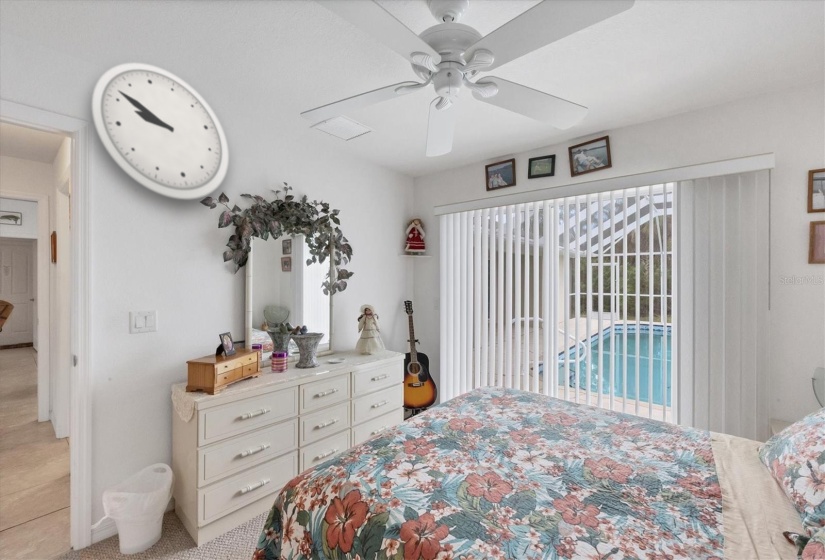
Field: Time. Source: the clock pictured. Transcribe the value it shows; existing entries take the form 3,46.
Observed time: 9,52
